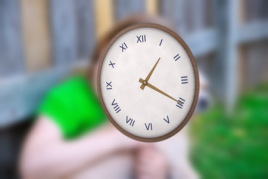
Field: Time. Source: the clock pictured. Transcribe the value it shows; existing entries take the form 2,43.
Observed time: 1,20
